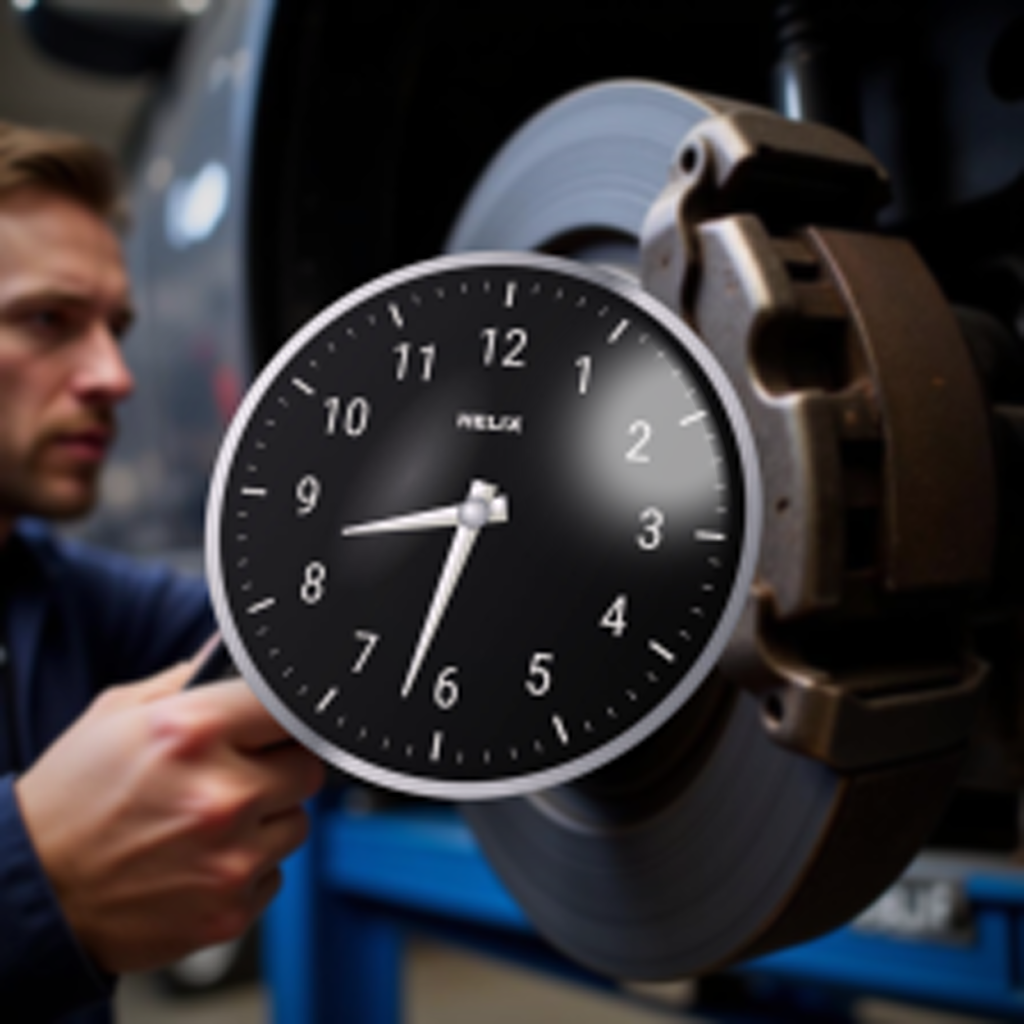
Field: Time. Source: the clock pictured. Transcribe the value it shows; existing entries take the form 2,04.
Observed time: 8,32
